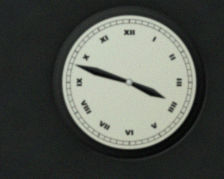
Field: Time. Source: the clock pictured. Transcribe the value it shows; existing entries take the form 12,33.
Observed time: 3,48
